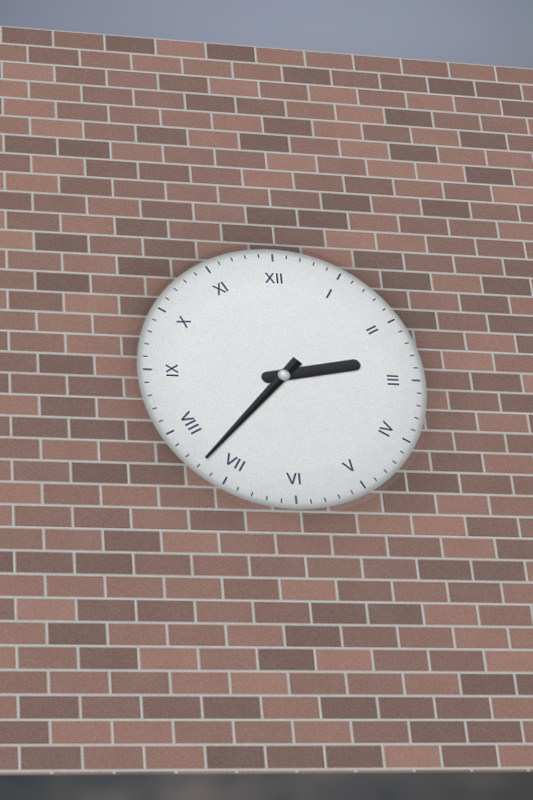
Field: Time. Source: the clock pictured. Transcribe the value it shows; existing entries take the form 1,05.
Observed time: 2,37
